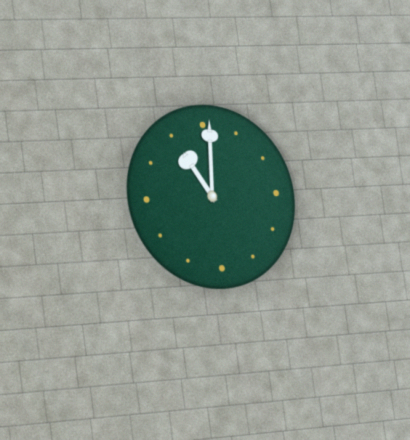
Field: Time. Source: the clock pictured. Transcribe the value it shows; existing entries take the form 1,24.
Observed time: 11,01
